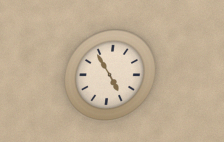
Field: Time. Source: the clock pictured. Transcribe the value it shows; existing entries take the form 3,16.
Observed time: 4,54
